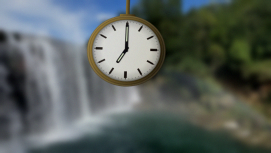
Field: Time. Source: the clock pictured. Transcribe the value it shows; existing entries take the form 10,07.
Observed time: 7,00
